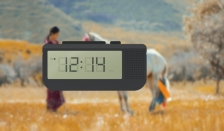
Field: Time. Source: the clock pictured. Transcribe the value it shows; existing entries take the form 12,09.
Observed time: 12,14
